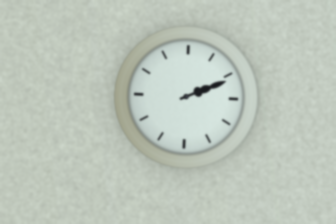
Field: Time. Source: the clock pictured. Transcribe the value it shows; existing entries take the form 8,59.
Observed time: 2,11
